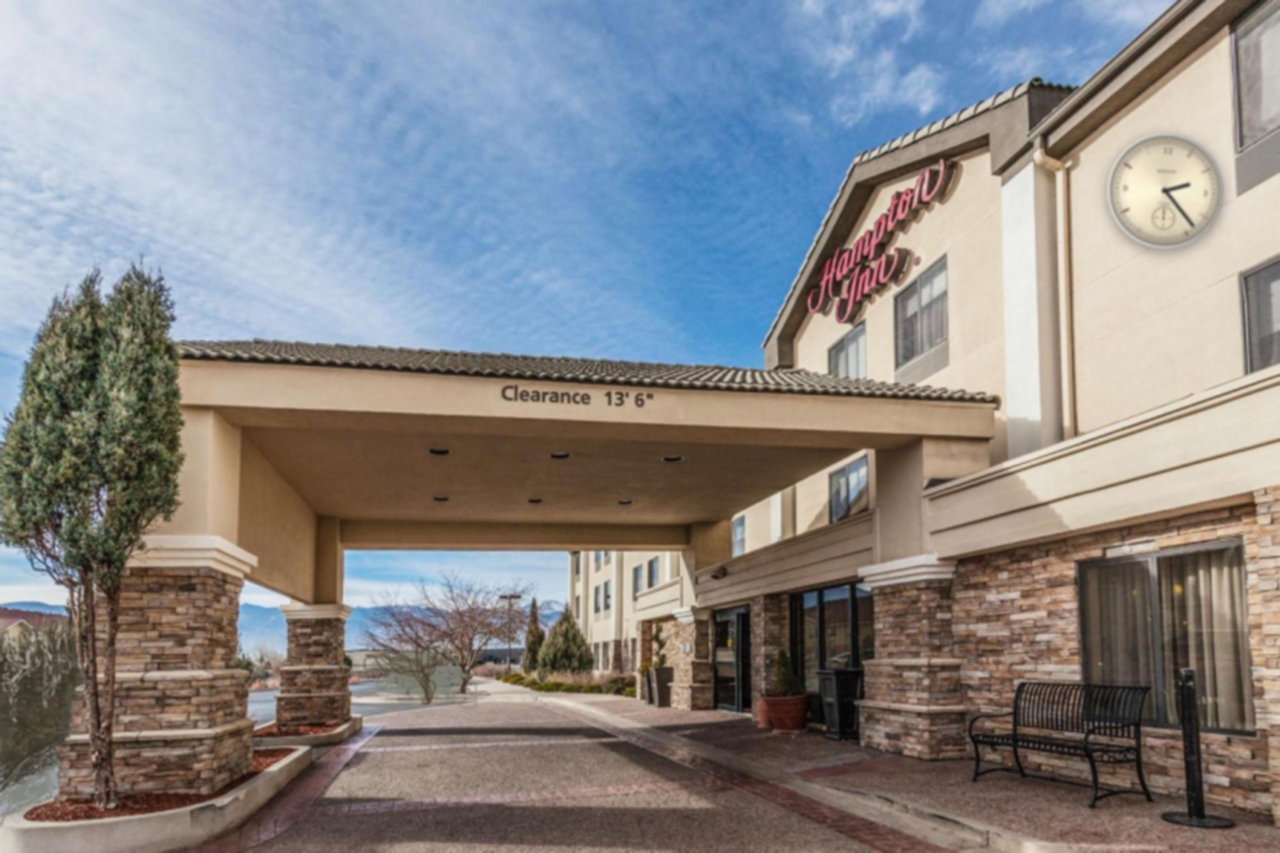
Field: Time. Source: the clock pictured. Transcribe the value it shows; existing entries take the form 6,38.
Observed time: 2,23
